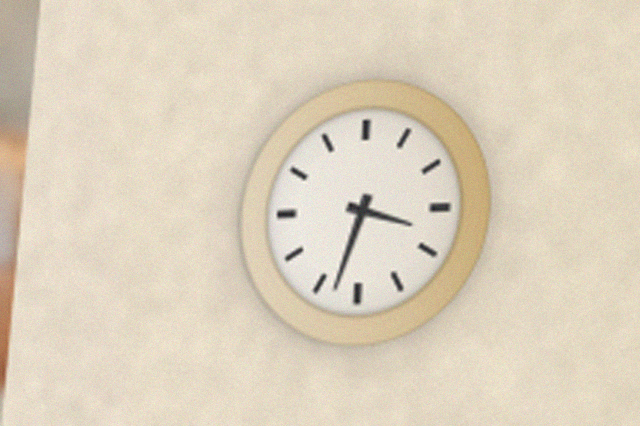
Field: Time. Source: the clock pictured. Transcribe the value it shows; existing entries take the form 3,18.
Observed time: 3,33
